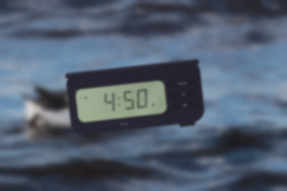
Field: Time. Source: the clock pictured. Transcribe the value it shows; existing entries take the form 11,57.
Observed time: 4,50
